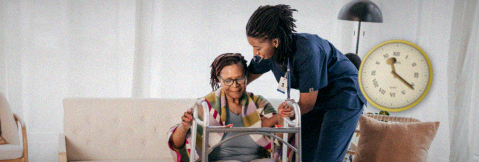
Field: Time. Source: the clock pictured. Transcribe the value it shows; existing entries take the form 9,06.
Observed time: 11,21
